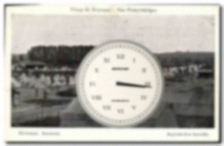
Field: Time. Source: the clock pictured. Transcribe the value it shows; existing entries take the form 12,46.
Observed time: 3,16
